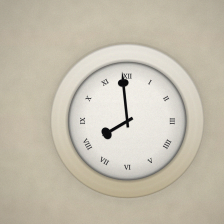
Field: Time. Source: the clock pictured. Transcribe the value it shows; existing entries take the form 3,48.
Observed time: 7,59
